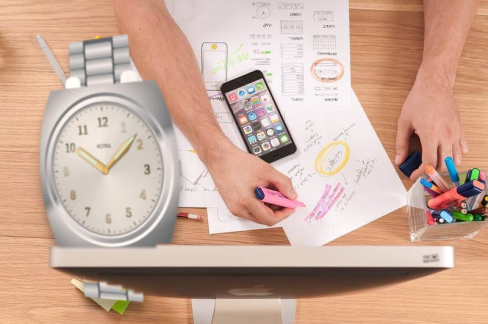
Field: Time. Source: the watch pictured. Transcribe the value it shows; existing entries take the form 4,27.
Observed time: 10,08
